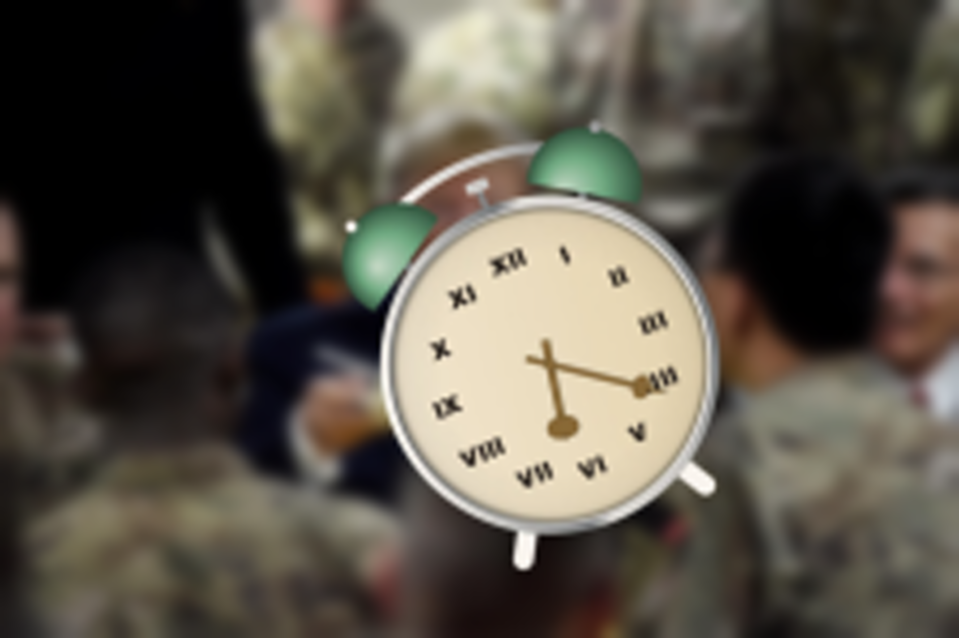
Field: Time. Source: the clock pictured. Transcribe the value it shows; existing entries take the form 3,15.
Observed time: 6,21
